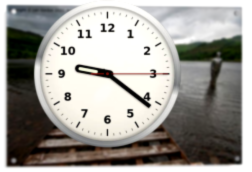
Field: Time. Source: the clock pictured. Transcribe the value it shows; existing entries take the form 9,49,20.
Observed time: 9,21,15
